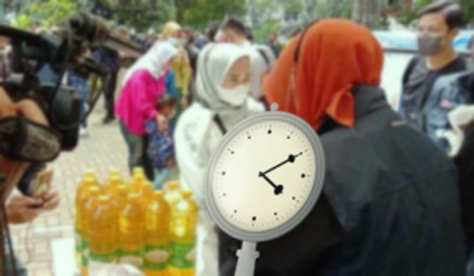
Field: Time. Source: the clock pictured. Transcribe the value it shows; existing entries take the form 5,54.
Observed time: 4,10
